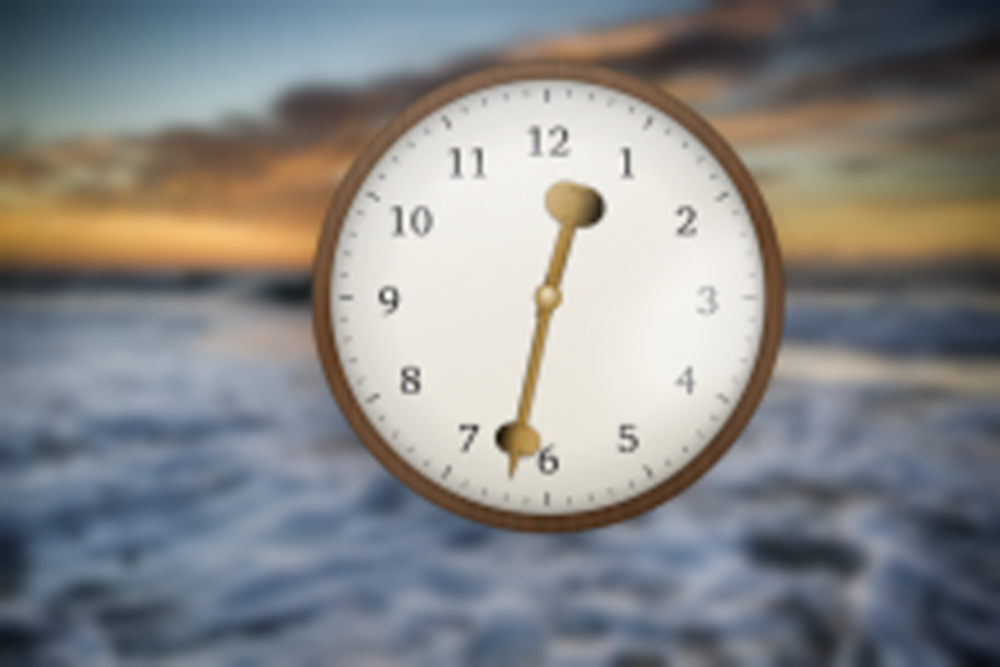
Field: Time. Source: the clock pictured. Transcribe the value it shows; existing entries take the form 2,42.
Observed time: 12,32
